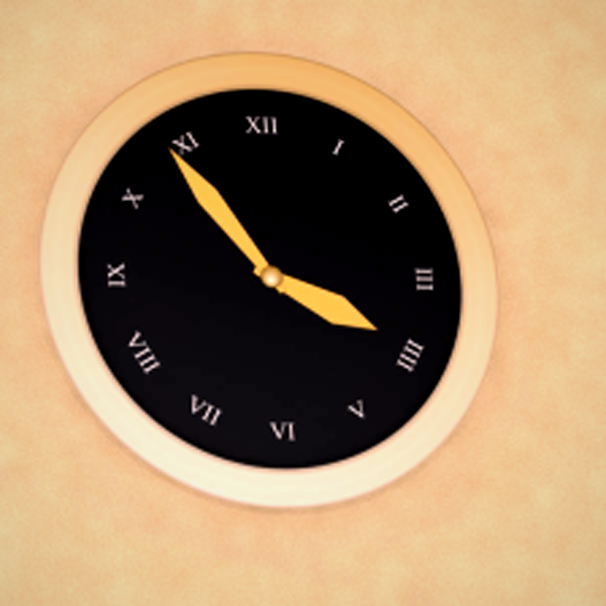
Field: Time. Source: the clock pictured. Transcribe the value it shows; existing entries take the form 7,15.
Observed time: 3,54
